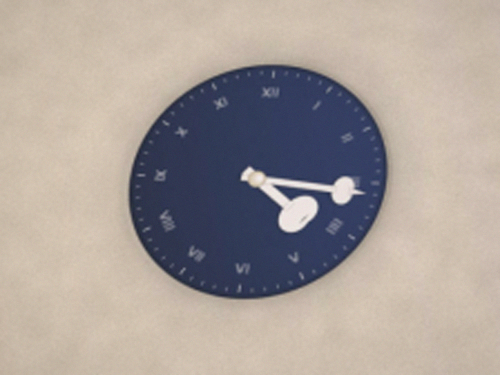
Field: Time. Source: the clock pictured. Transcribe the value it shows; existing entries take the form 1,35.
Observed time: 4,16
